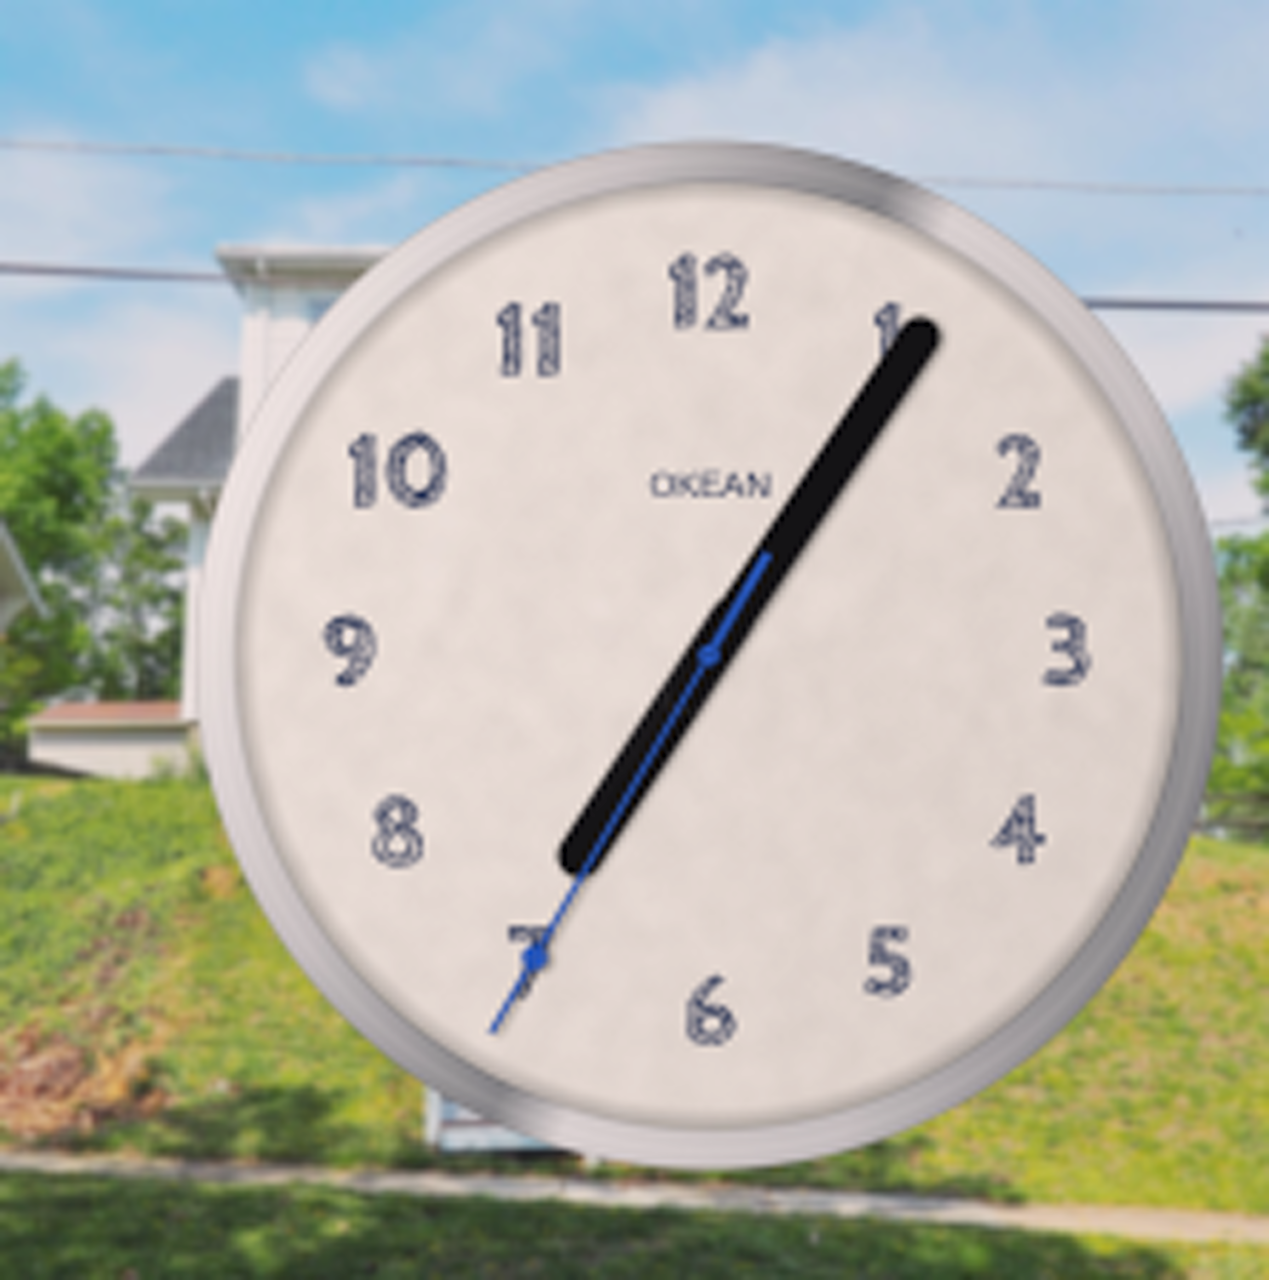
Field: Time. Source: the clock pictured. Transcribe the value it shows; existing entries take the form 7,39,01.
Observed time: 7,05,35
